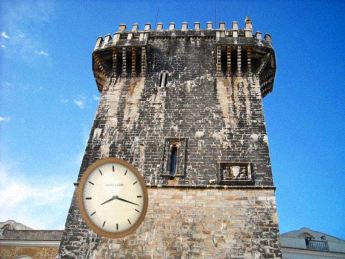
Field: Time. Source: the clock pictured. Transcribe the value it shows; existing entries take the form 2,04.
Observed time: 8,18
